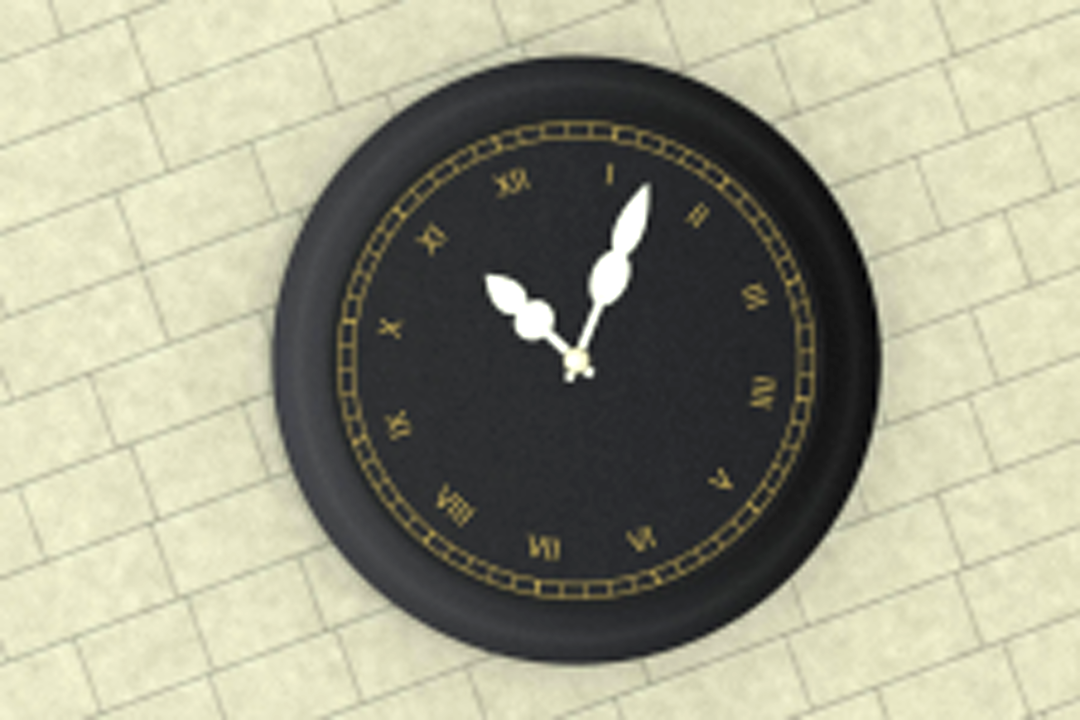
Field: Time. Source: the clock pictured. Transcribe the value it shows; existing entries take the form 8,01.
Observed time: 11,07
